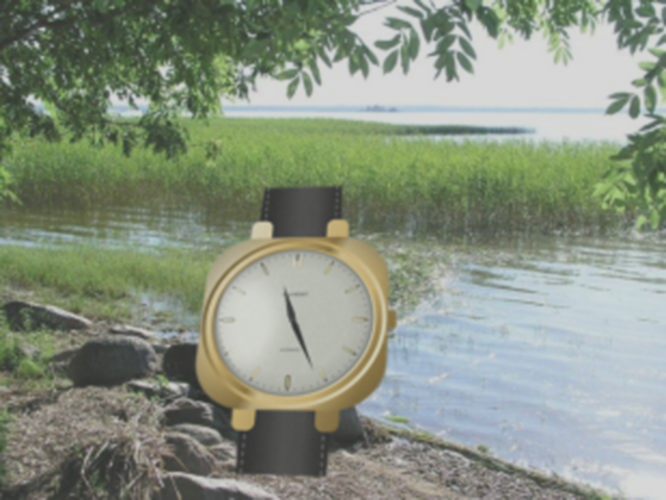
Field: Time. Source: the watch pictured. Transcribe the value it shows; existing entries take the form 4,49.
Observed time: 11,26
